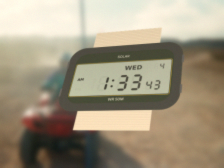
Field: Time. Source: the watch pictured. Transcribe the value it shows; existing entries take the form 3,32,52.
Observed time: 1,33,43
